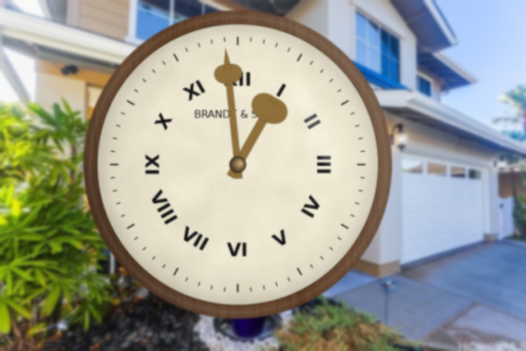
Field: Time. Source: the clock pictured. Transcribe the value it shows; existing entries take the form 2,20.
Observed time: 12,59
